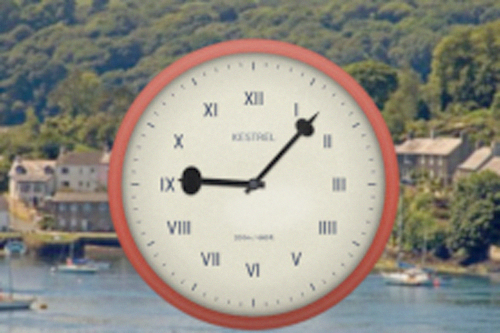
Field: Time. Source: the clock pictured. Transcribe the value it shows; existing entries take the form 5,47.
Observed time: 9,07
